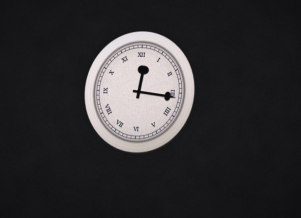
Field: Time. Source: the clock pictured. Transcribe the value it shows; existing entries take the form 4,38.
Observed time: 12,16
